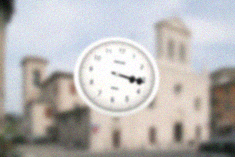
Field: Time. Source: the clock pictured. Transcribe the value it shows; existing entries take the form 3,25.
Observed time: 3,16
